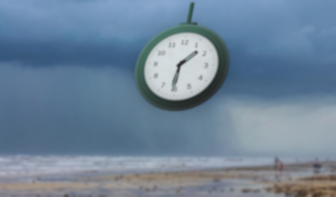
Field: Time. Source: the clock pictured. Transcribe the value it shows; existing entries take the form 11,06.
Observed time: 1,31
